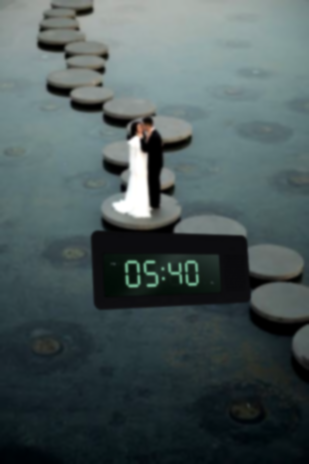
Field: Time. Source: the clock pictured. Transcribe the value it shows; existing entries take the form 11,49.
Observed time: 5,40
